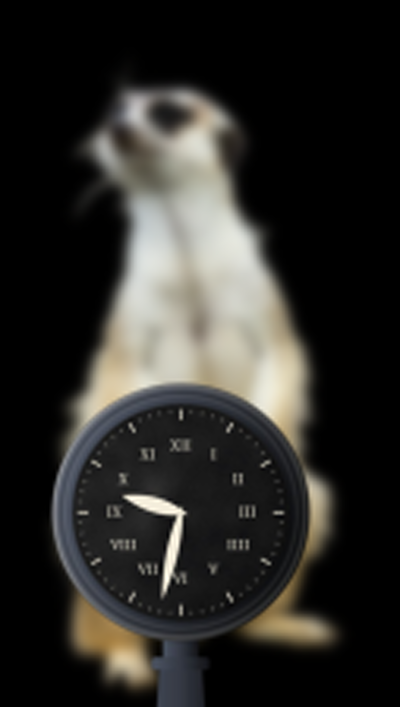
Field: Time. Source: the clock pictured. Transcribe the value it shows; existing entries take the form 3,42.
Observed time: 9,32
